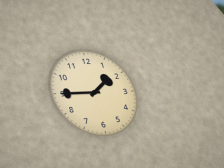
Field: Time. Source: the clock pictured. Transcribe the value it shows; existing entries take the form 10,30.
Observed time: 1,45
